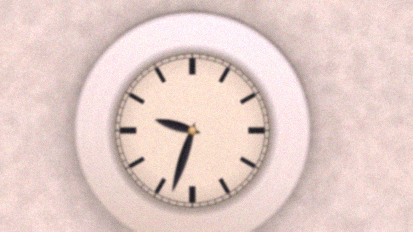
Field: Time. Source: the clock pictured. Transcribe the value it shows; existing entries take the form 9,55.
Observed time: 9,33
